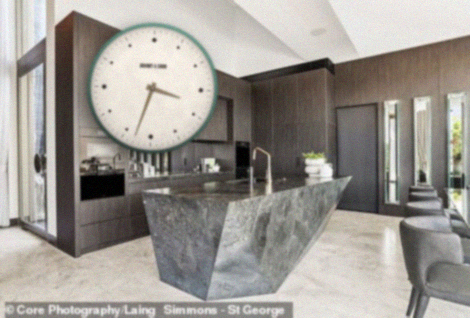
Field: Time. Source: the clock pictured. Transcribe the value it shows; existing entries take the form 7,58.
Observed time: 3,33
